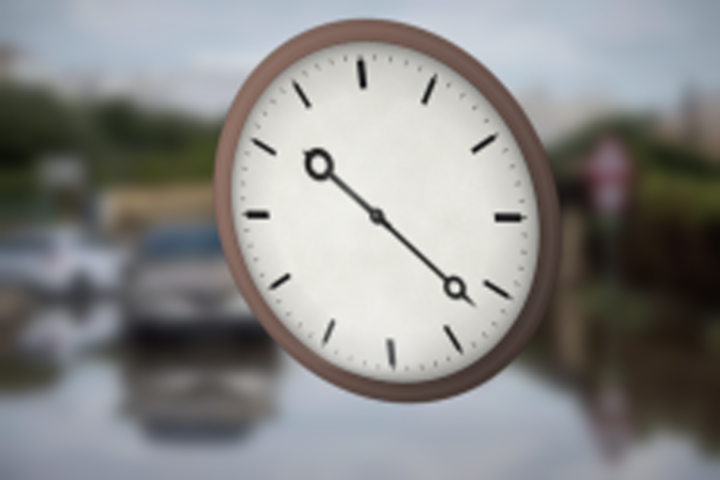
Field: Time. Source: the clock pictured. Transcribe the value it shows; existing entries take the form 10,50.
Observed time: 10,22
